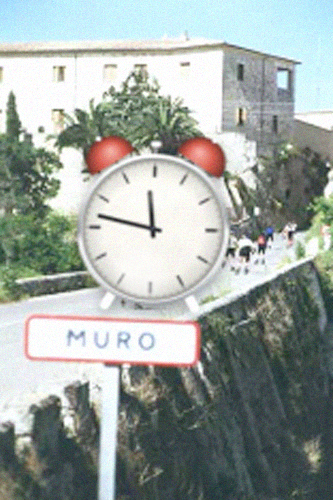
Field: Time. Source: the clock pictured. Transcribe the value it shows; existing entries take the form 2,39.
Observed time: 11,47
